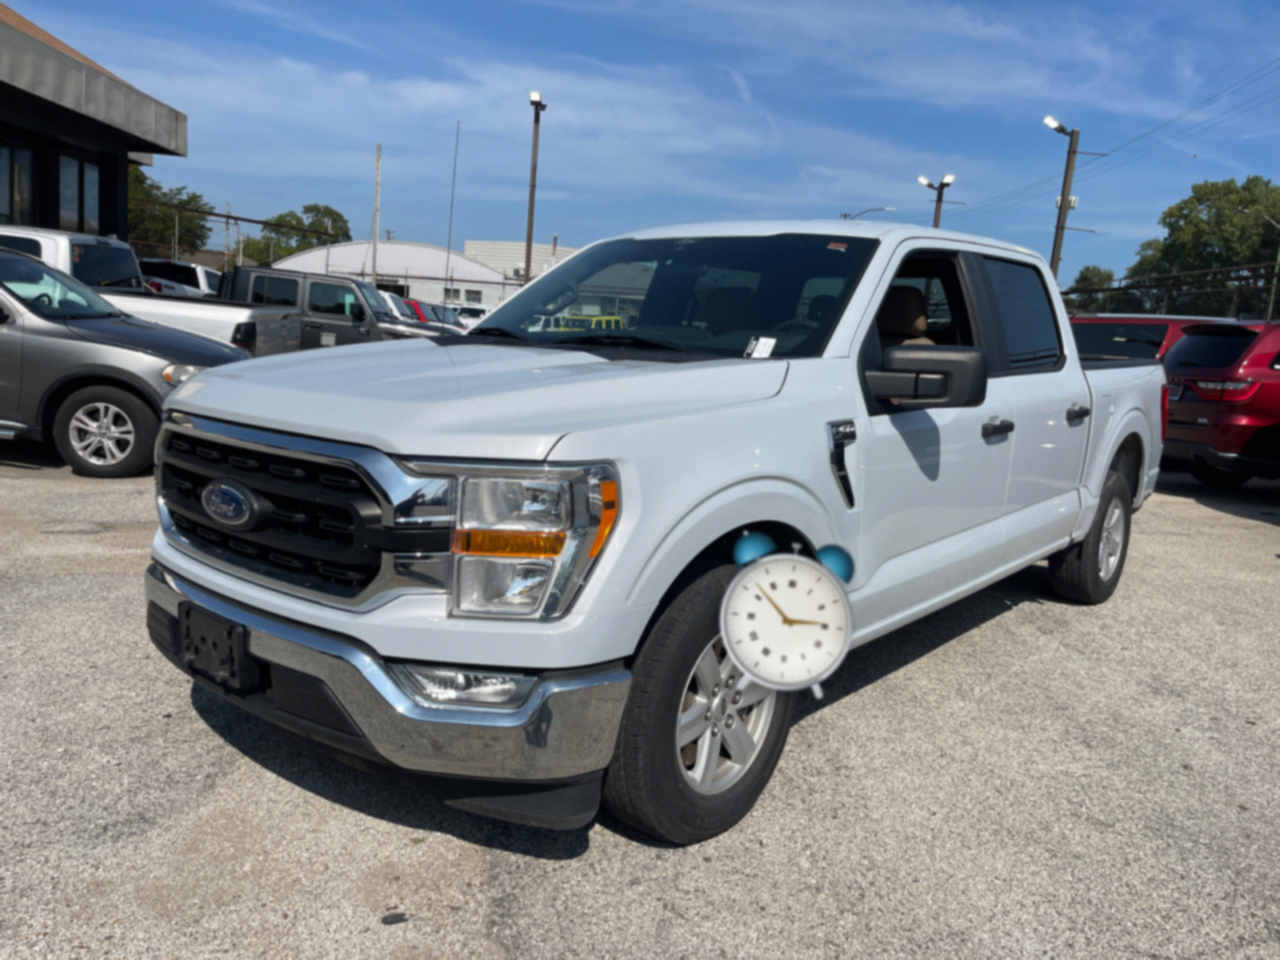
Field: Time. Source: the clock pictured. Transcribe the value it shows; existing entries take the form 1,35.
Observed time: 2,52
